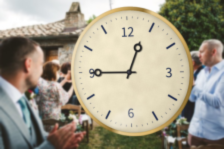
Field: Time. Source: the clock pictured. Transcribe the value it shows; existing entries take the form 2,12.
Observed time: 12,45
